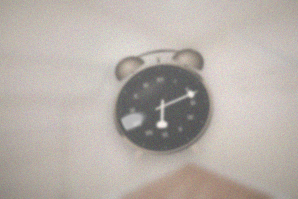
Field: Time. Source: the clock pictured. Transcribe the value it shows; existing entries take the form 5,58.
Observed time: 6,12
